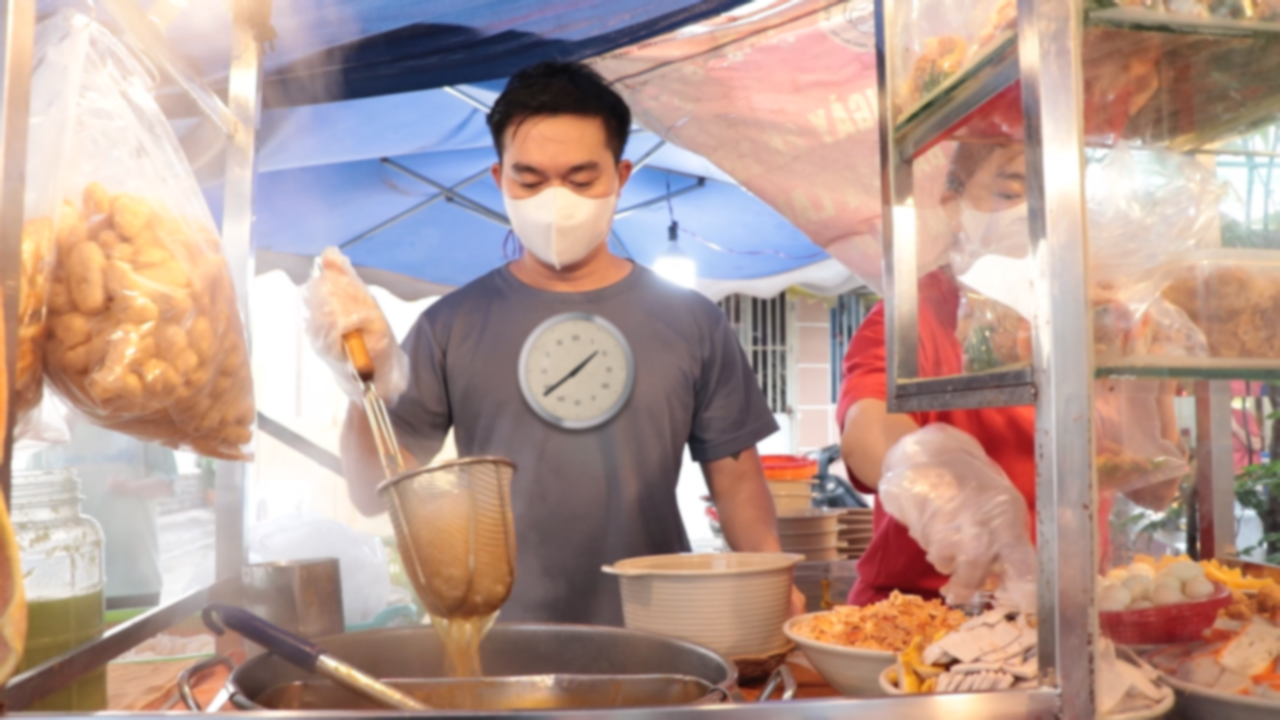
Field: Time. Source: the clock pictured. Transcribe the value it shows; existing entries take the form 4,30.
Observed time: 1,39
